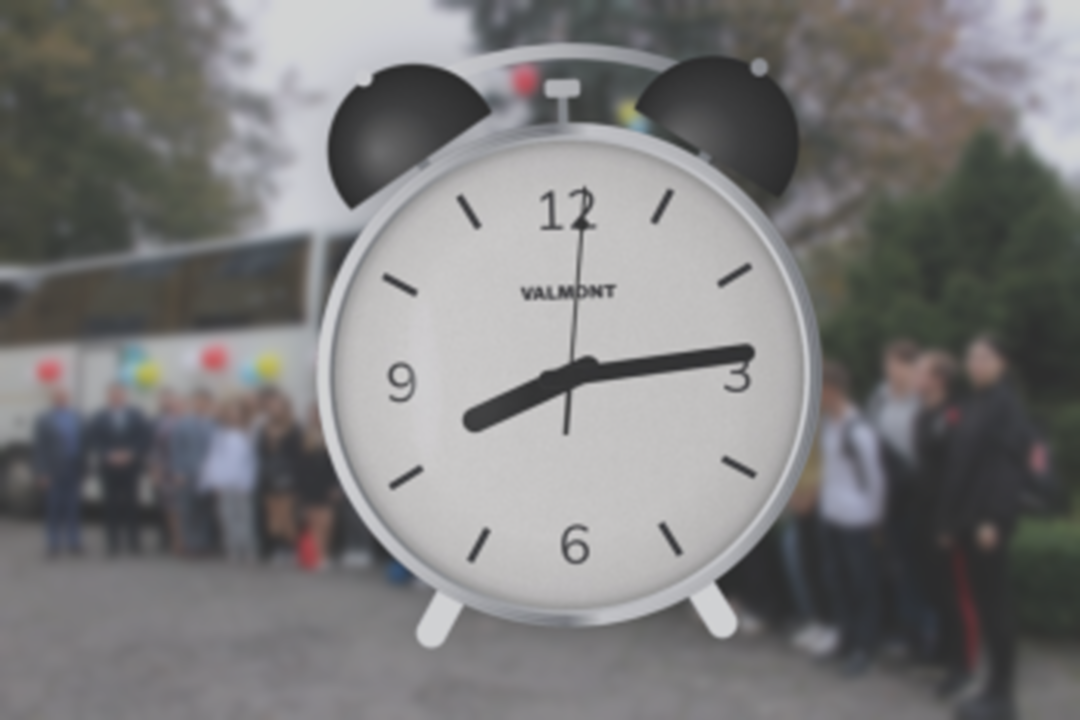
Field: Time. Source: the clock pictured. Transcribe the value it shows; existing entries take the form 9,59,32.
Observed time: 8,14,01
